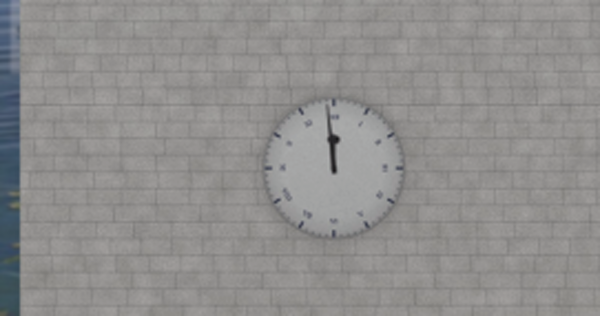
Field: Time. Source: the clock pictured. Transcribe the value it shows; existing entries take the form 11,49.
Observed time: 11,59
